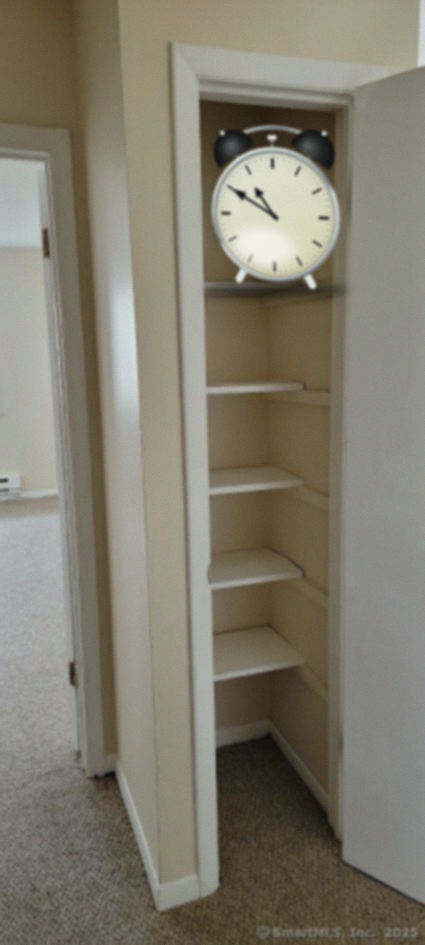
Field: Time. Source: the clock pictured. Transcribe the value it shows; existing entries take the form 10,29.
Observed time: 10,50
